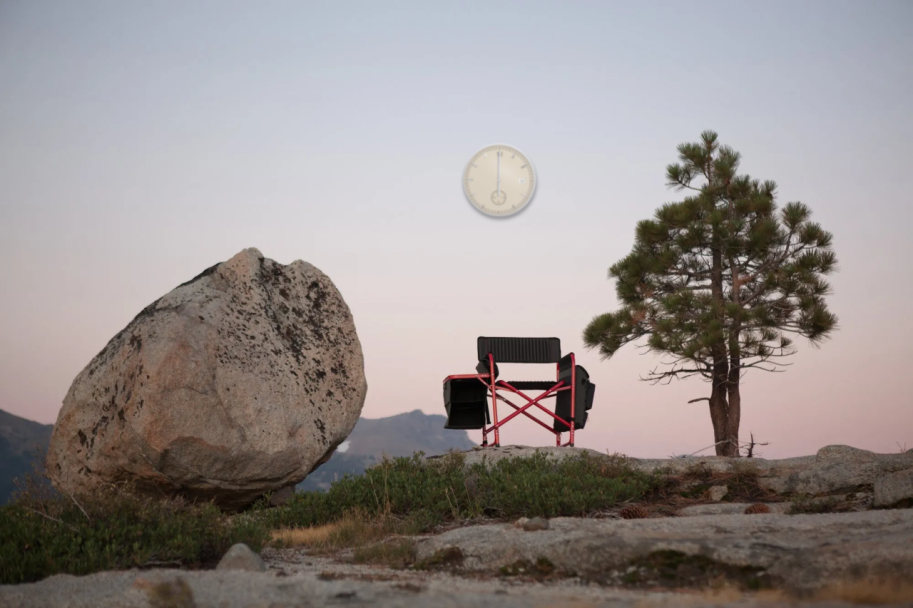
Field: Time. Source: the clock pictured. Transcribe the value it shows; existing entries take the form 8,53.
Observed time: 6,00
